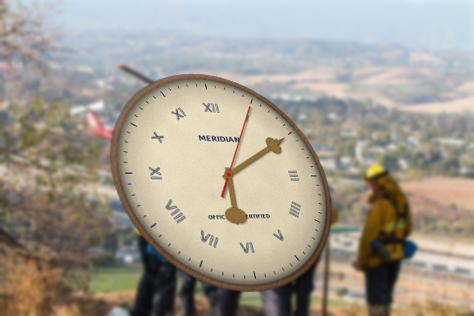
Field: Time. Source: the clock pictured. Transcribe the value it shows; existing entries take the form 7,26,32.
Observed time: 6,10,05
